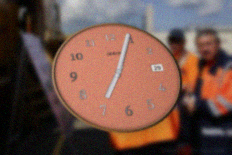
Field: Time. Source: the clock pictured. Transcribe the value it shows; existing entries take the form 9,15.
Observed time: 7,04
